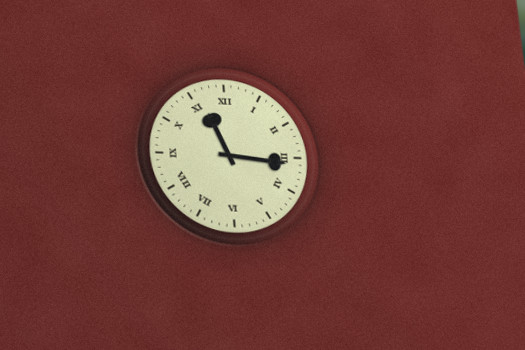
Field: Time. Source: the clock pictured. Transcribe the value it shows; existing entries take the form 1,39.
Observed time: 11,16
